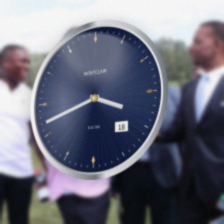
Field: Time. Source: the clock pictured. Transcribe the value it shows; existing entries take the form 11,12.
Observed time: 3,42
